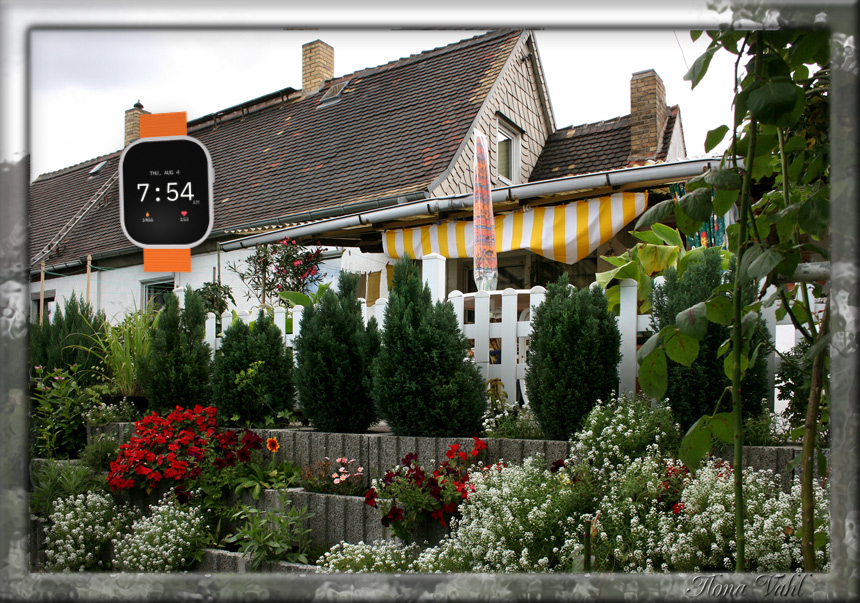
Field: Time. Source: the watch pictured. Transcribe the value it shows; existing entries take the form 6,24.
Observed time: 7,54
